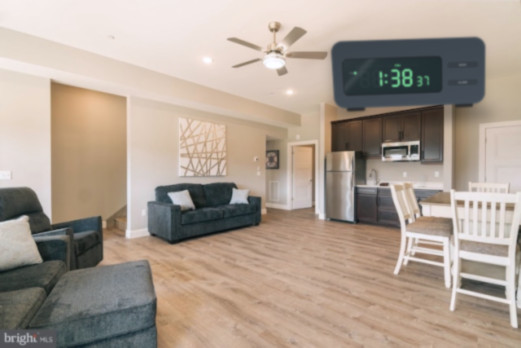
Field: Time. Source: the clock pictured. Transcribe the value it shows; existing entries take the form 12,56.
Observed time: 1,38
